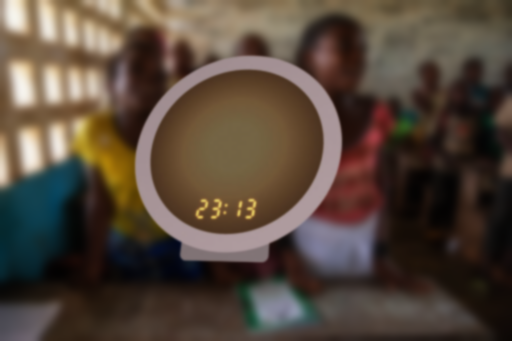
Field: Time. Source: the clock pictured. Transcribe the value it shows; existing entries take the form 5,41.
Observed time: 23,13
